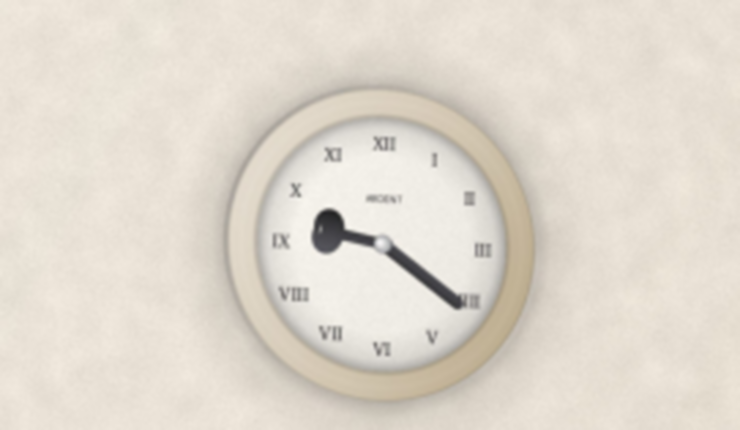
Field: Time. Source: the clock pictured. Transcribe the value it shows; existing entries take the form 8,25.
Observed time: 9,21
